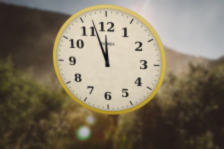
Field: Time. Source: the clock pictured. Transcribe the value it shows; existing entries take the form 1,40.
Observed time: 11,57
